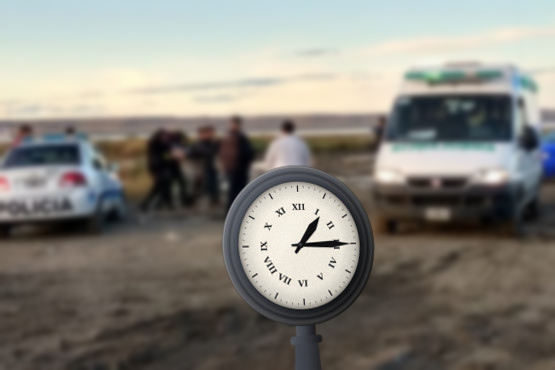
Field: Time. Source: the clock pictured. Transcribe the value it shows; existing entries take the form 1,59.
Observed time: 1,15
